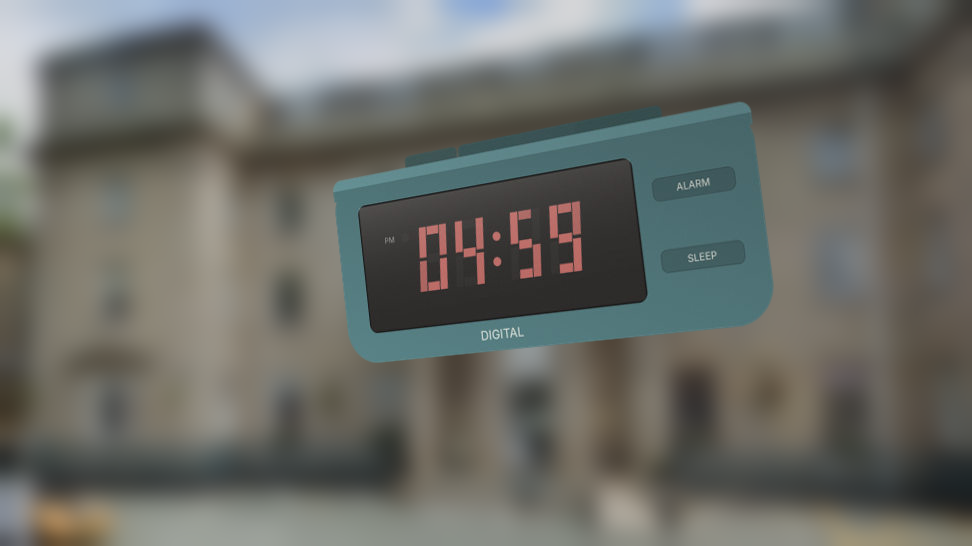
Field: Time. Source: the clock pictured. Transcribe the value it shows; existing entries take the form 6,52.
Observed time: 4,59
